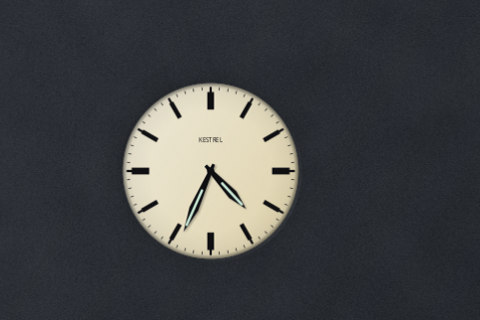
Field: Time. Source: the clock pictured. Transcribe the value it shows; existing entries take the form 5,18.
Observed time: 4,34
